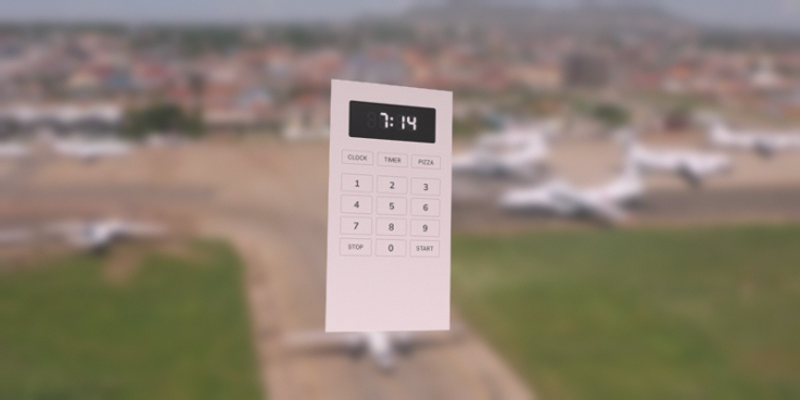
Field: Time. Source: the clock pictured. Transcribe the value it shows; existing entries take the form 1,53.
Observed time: 7,14
